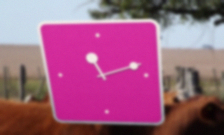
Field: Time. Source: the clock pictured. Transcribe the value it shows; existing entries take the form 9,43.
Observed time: 11,12
